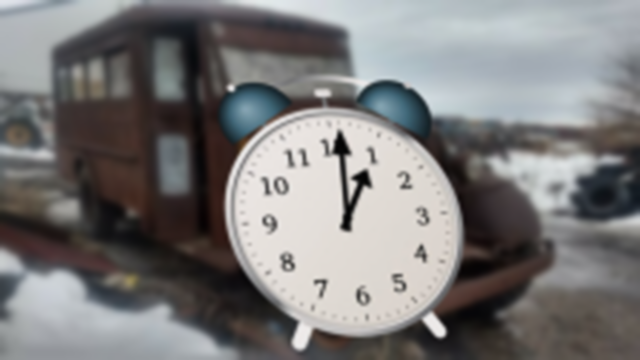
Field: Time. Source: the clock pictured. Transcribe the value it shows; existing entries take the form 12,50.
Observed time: 1,01
